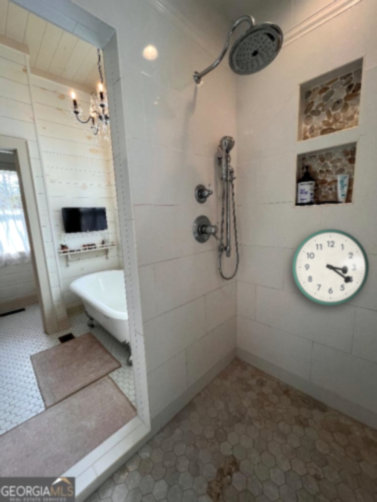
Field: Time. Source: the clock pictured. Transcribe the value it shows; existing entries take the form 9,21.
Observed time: 3,21
